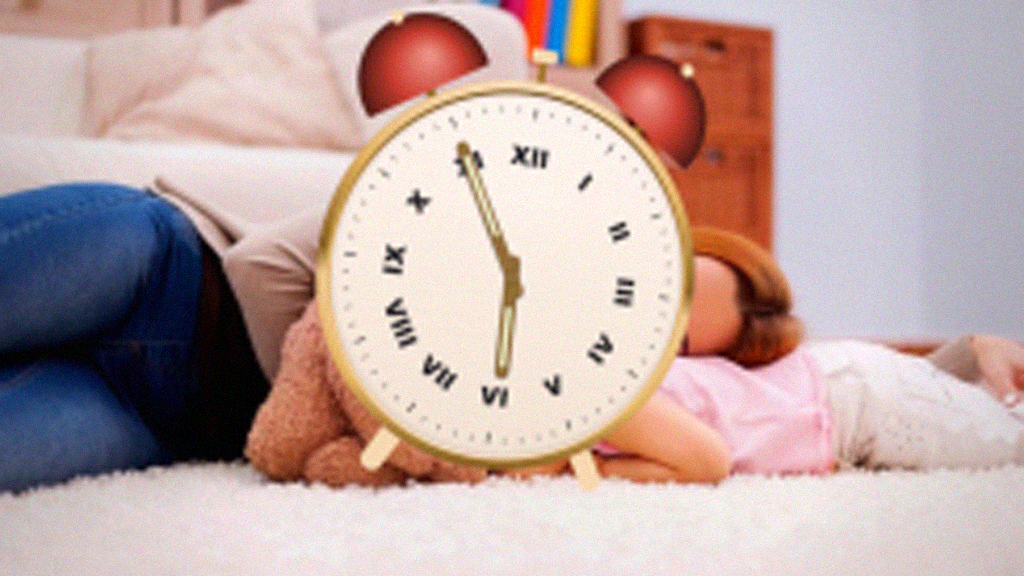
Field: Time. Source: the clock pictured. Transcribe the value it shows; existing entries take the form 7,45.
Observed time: 5,55
